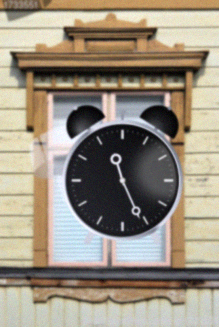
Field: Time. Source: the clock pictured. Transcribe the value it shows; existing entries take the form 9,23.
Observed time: 11,26
